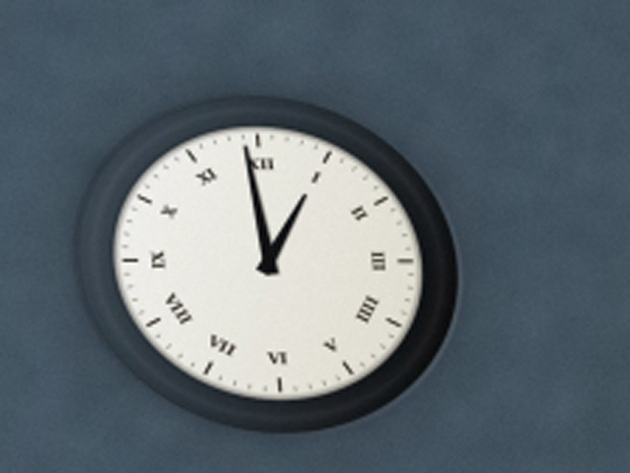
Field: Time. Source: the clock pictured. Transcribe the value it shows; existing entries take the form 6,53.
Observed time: 12,59
